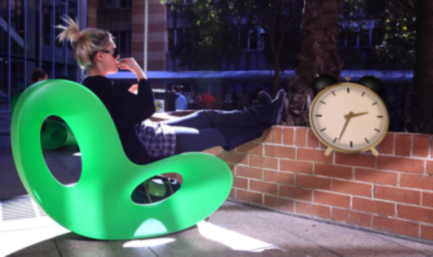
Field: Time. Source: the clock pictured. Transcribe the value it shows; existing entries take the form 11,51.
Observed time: 2,34
